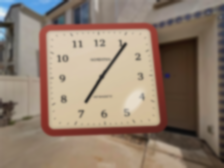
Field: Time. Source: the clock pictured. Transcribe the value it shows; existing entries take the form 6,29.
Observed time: 7,06
